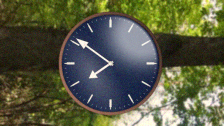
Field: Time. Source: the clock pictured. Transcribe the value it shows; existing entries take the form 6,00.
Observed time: 7,51
